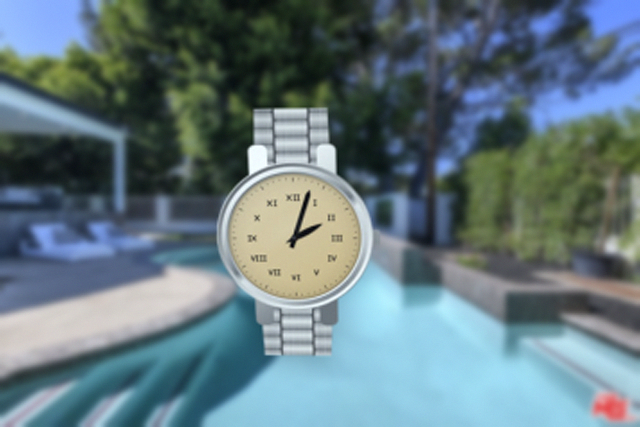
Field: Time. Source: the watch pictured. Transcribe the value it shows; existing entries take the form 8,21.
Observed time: 2,03
